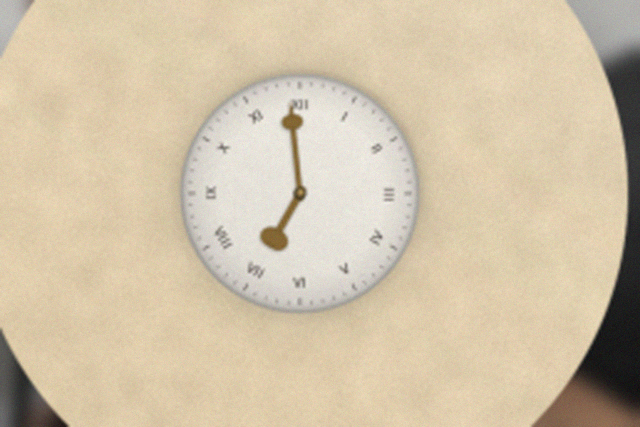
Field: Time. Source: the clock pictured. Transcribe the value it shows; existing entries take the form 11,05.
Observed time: 6,59
